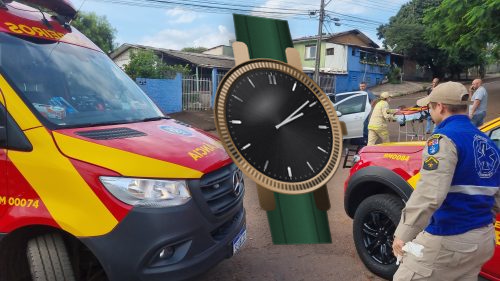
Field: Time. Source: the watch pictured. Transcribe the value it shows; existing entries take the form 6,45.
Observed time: 2,09
